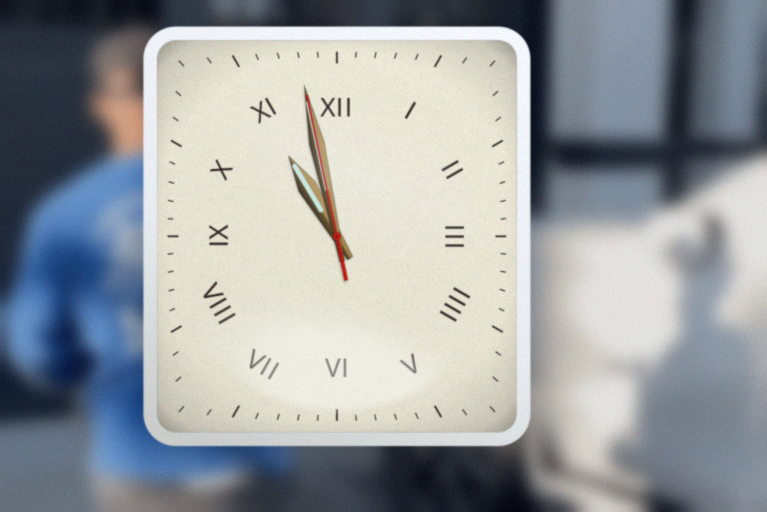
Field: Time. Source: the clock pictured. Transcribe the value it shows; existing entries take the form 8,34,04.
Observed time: 10,57,58
